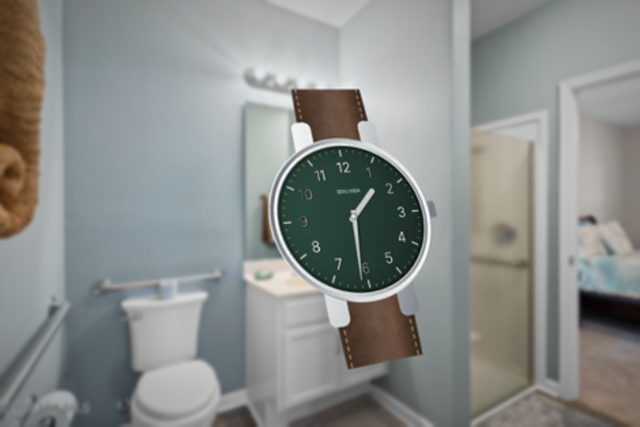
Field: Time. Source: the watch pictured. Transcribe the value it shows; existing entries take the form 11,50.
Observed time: 1,31
